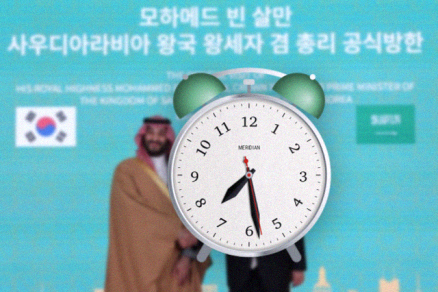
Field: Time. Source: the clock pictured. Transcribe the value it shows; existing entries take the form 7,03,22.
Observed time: 7,28,28
